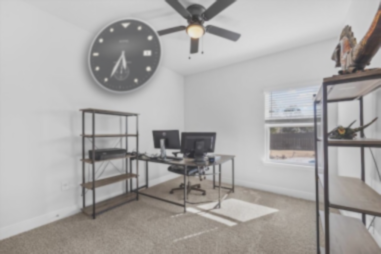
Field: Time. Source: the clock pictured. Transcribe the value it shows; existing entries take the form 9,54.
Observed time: 5,34
